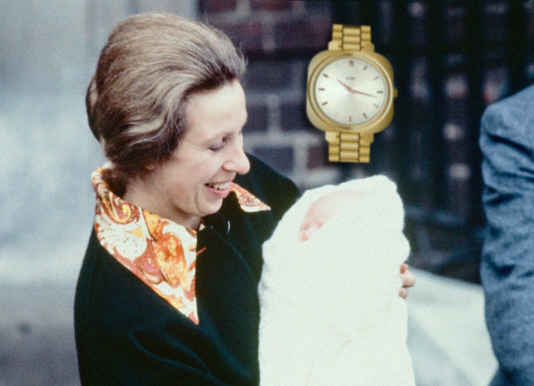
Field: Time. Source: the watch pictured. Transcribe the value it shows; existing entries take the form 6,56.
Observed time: 10,17
